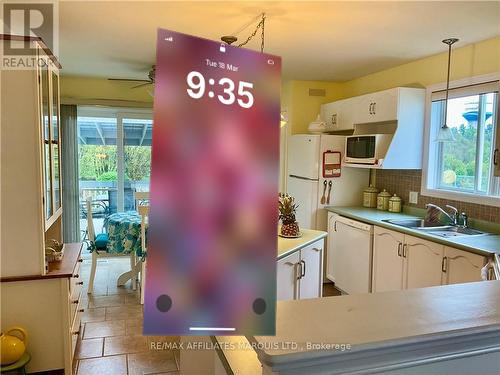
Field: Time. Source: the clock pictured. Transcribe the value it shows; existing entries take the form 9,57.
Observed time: 9,35
